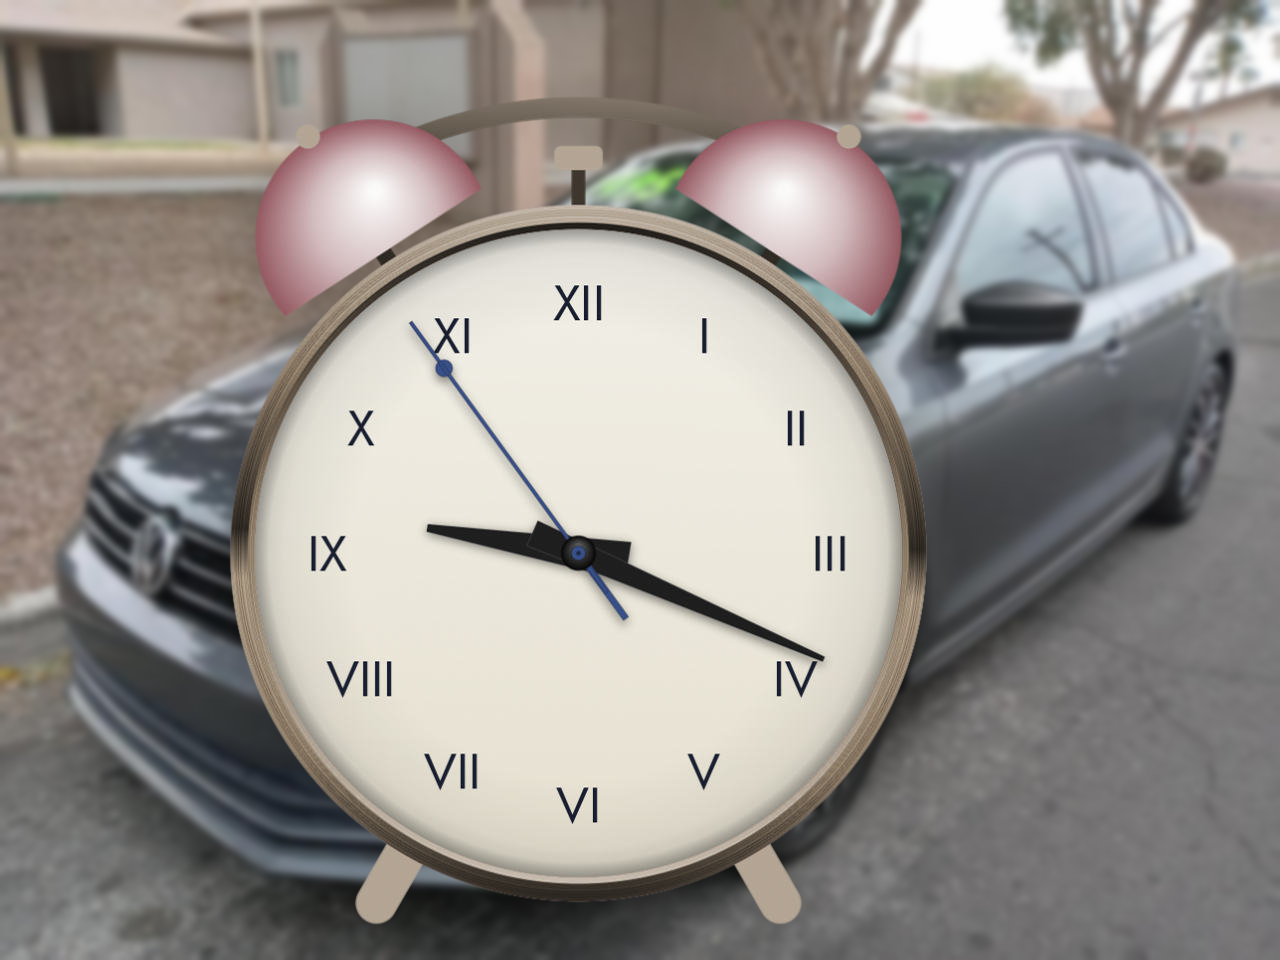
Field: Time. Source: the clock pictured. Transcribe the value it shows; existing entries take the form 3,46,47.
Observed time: 9,18,54
